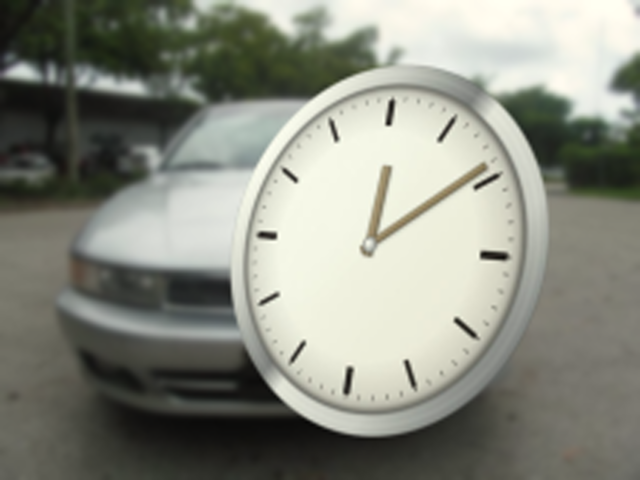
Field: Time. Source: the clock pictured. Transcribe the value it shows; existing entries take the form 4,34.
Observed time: 12,09
